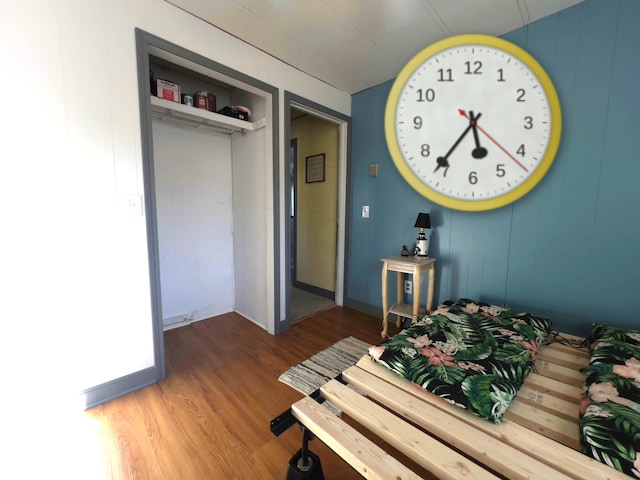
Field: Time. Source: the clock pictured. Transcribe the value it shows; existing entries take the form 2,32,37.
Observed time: 5,36,22
